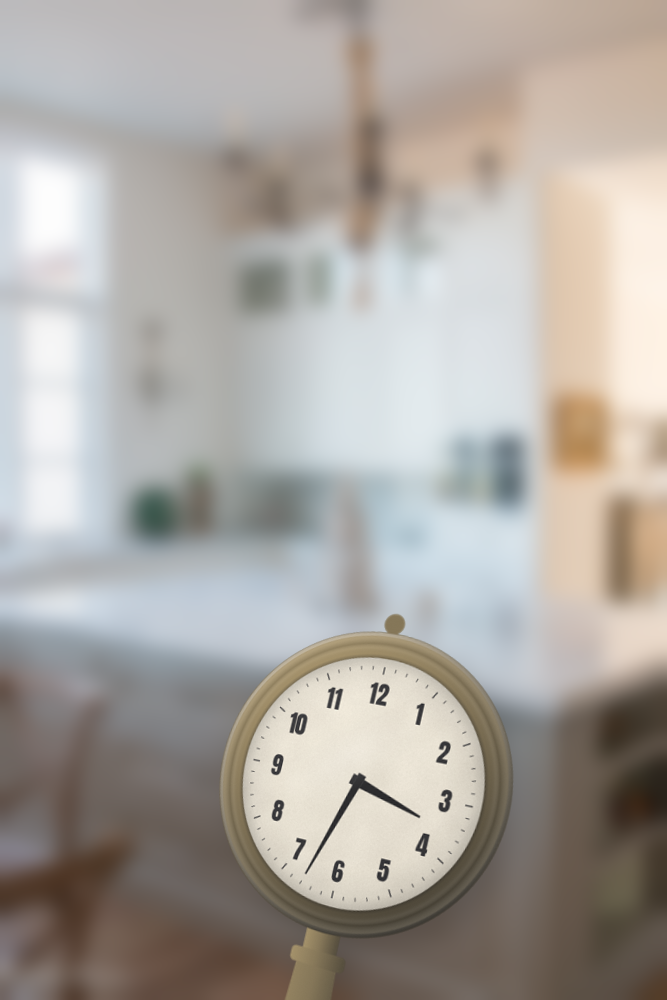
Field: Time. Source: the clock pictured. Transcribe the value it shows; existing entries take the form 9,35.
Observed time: 3,33
